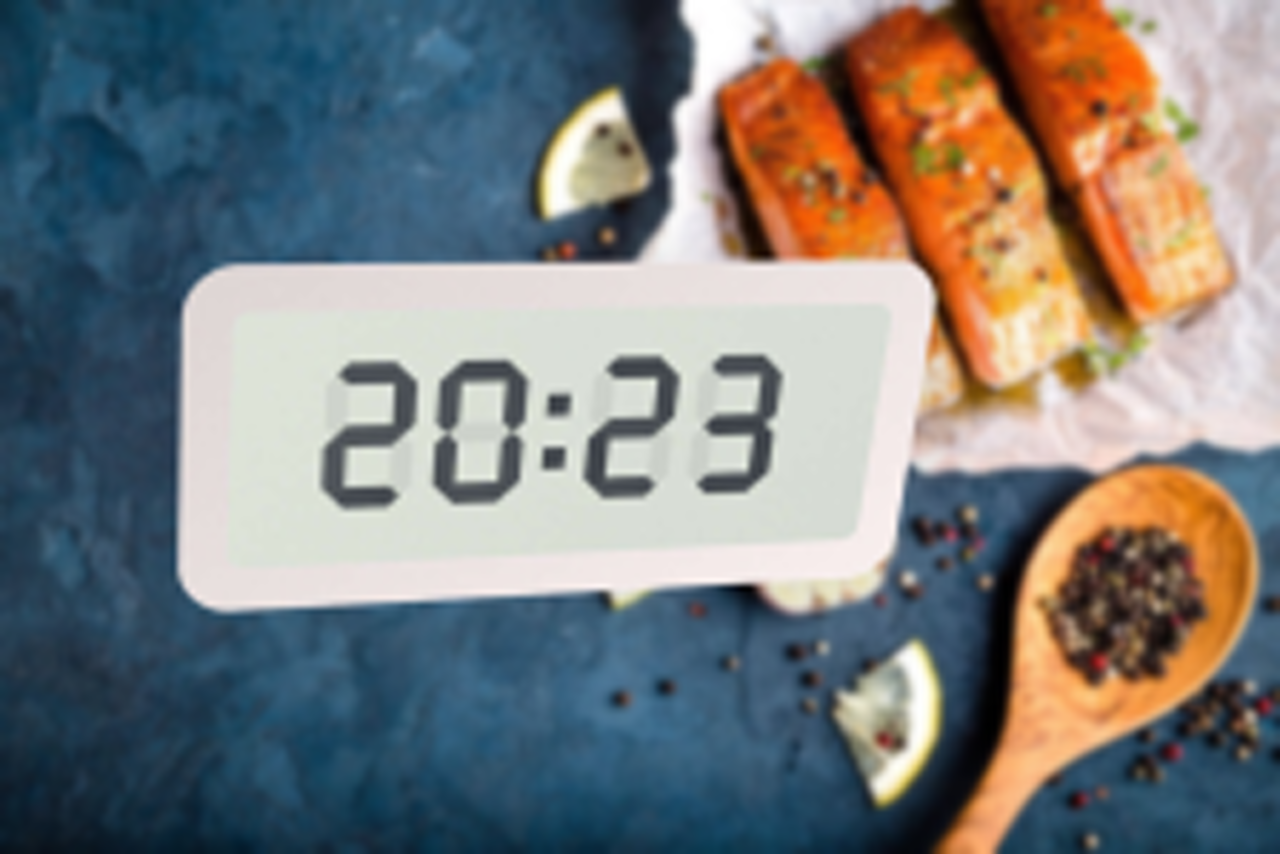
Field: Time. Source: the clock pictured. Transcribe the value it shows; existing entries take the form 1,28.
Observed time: 20,23
